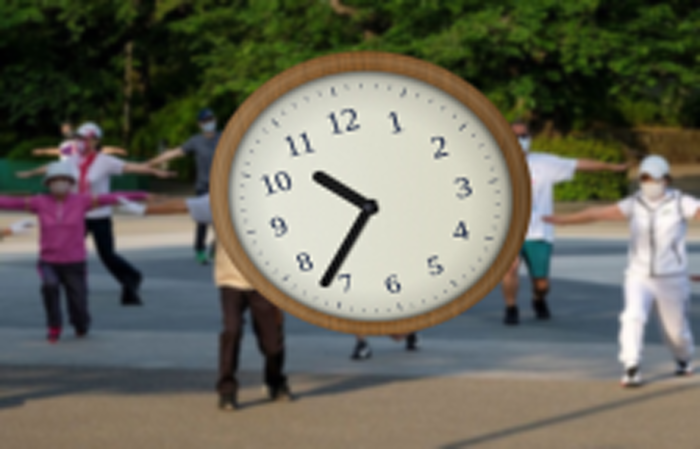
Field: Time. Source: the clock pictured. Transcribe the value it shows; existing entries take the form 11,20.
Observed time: 10,37
